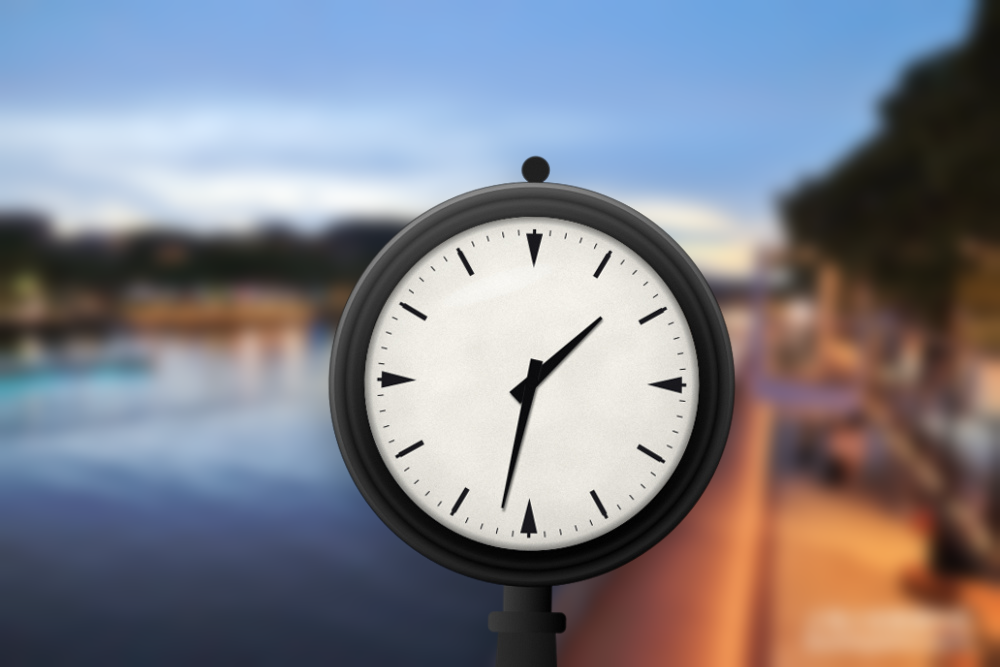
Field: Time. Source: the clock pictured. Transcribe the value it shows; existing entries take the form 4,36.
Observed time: 1,32
